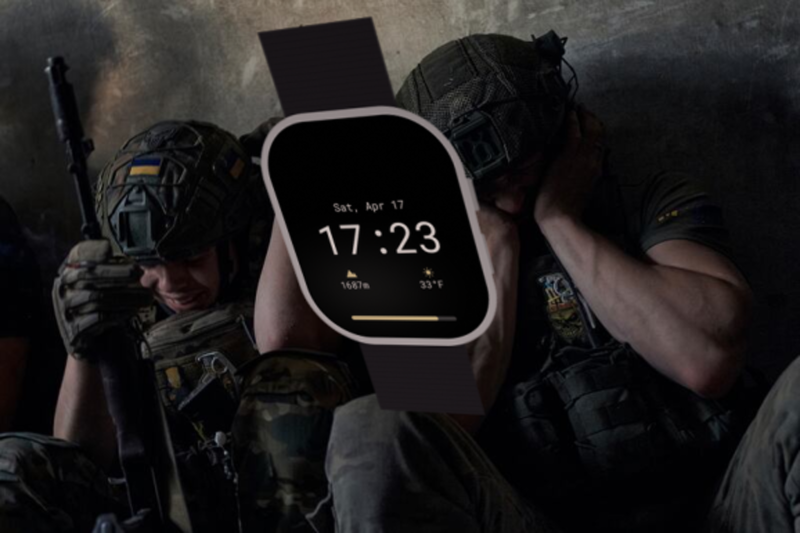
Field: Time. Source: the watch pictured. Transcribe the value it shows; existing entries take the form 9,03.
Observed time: 17,23
